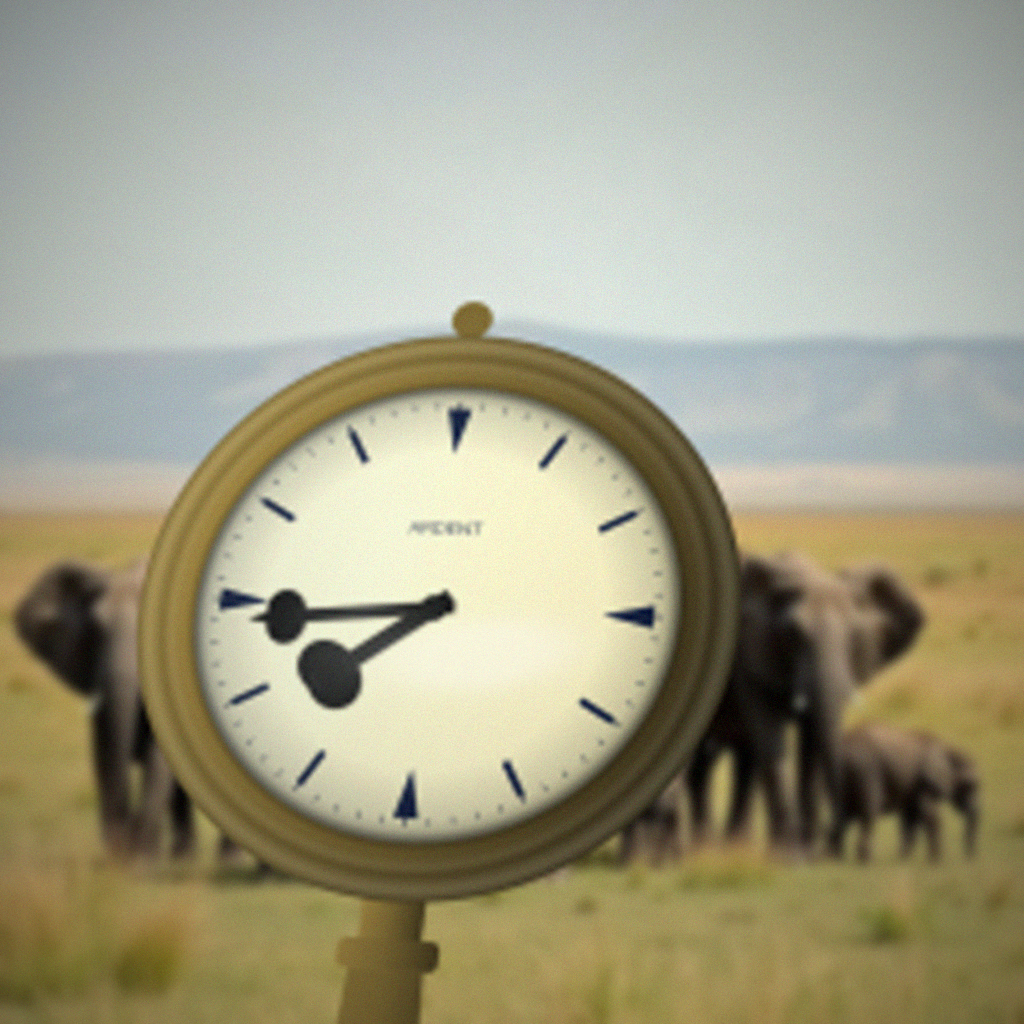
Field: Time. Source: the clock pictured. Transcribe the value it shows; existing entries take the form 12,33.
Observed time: 7,44
